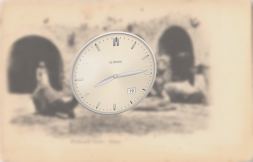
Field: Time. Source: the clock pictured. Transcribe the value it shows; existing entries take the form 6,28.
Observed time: 8,14
